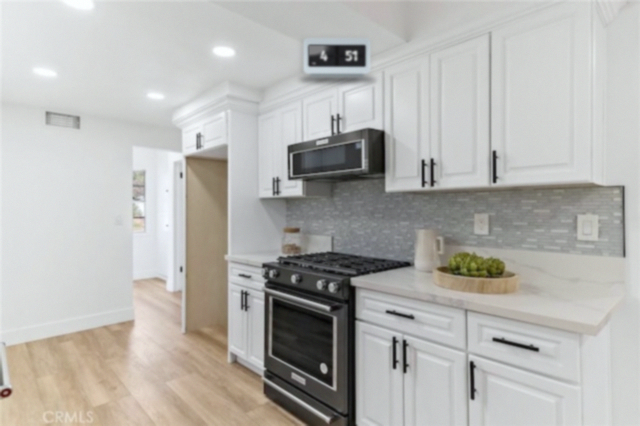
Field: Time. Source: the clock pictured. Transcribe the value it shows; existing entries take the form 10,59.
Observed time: 4,51
